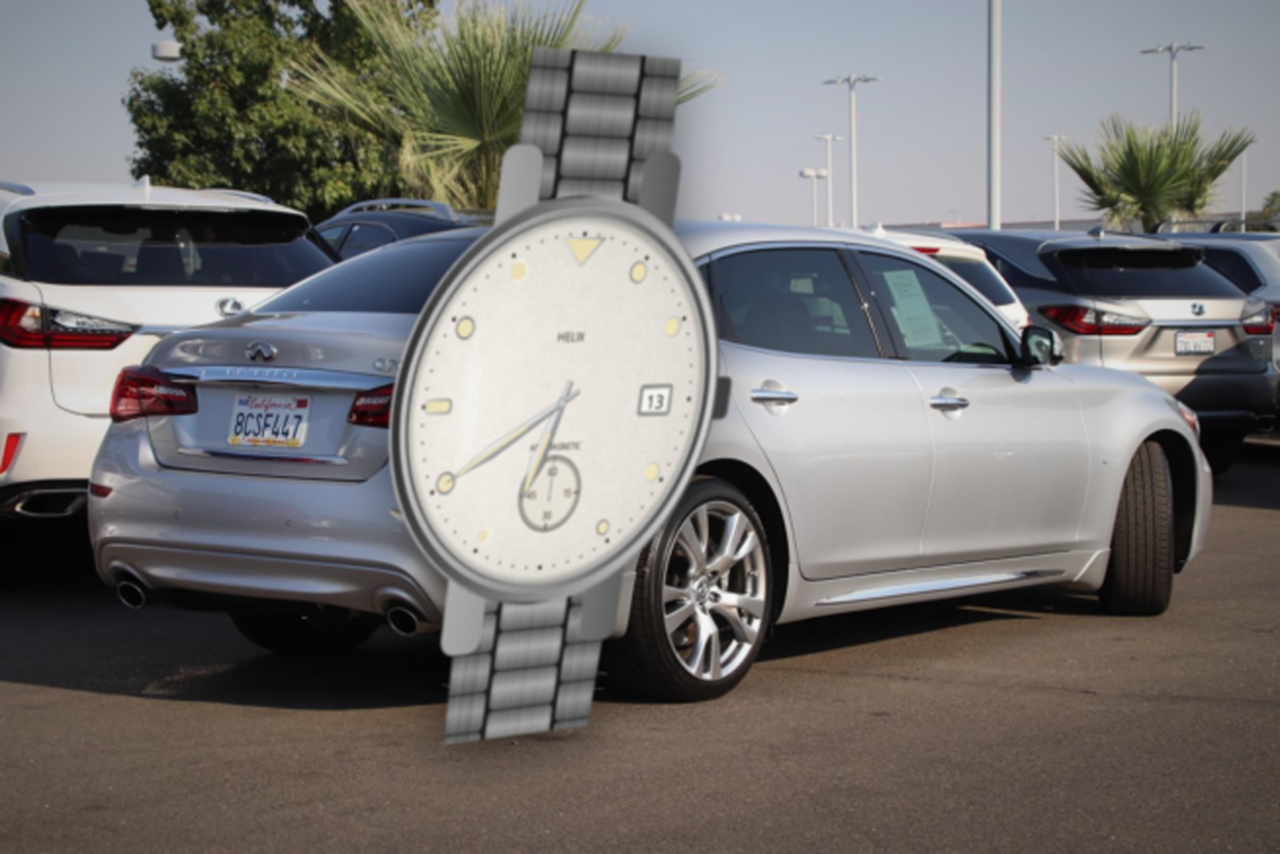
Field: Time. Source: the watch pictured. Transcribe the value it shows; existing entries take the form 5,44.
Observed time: 6,40
